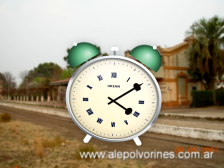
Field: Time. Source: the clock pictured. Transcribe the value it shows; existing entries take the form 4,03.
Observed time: 4,09
